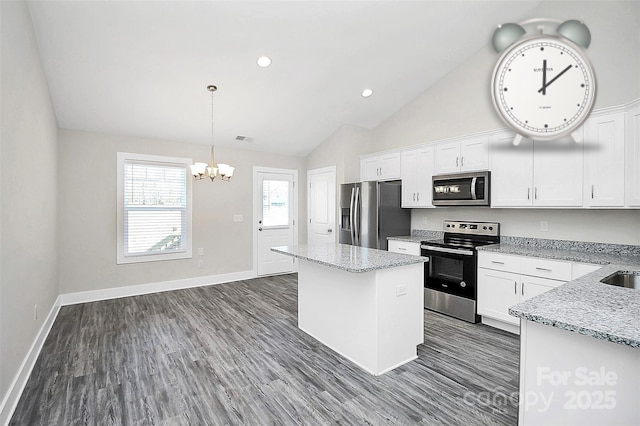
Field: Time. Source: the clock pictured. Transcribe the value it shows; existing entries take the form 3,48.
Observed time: 12,09
